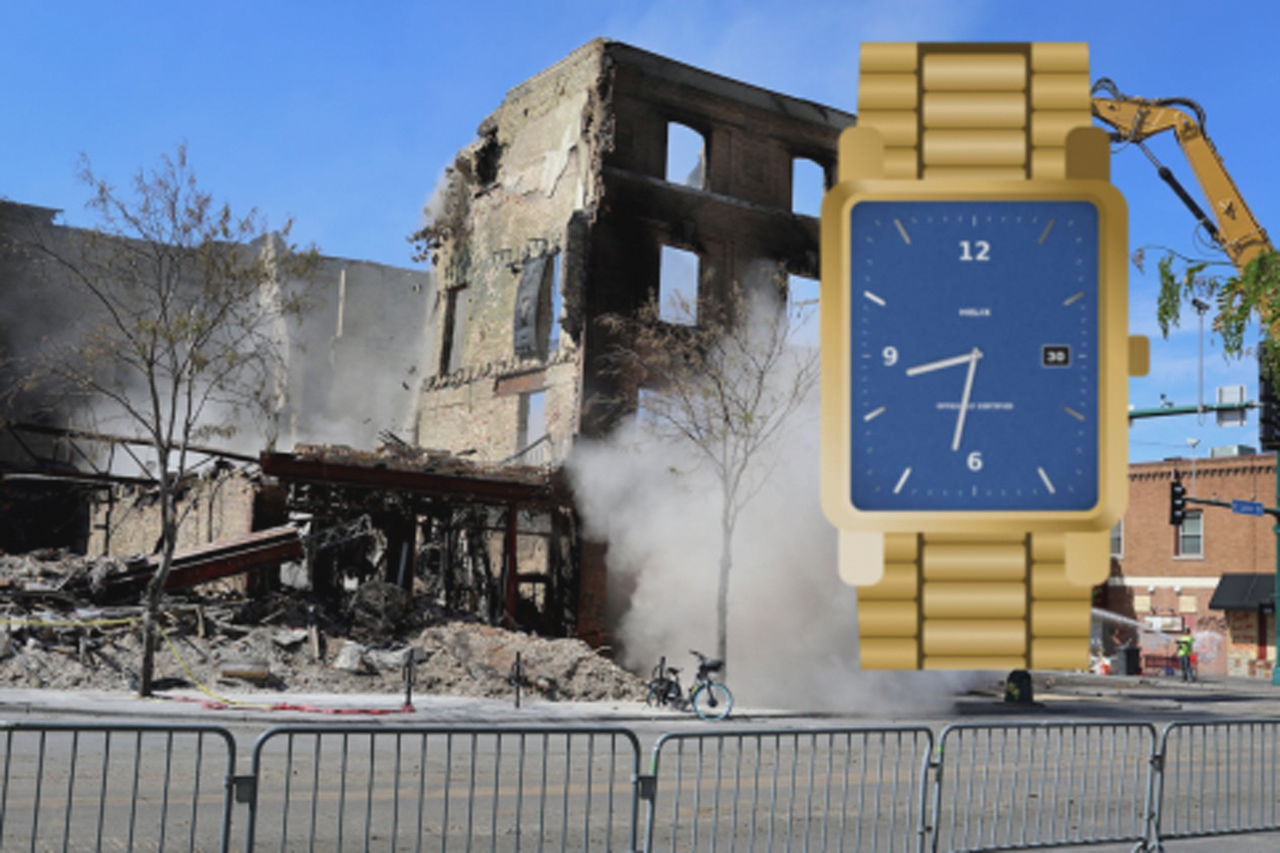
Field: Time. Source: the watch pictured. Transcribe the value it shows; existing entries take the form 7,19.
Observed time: 8,32
